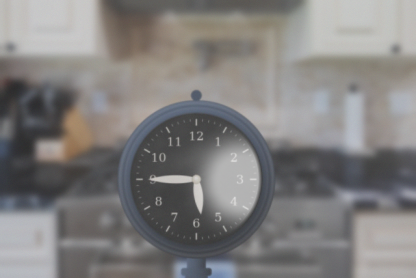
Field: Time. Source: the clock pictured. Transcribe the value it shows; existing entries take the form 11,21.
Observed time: 5,45
